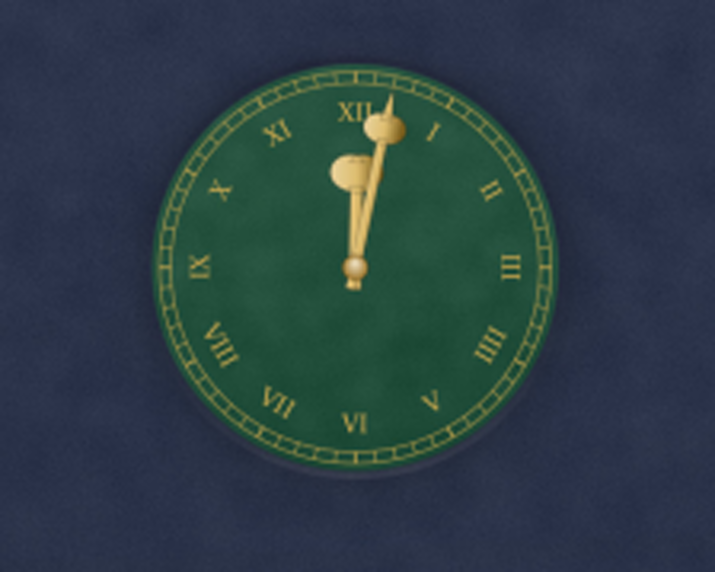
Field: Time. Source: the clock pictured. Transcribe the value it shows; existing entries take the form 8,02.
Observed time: 12,02
